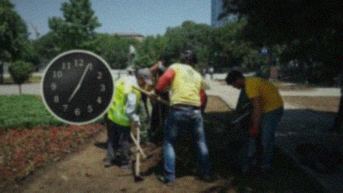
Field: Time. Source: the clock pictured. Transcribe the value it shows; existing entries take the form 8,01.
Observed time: 7,04
